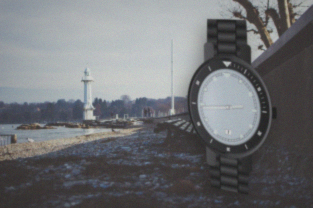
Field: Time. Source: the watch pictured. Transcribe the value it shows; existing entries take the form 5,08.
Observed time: 2,44
